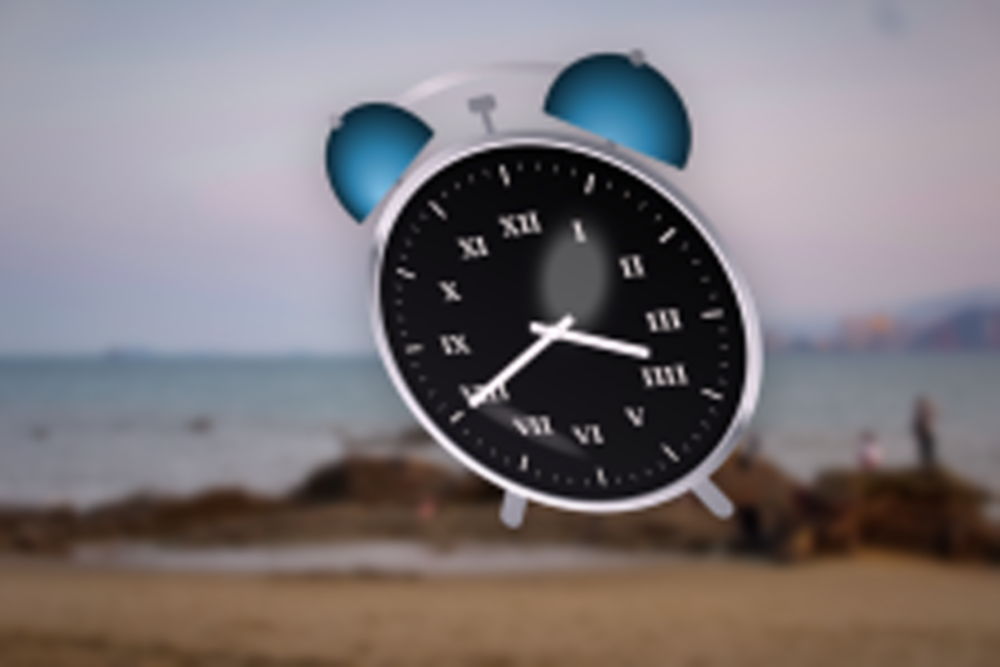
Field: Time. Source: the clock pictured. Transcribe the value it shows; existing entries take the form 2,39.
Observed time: 3,40
